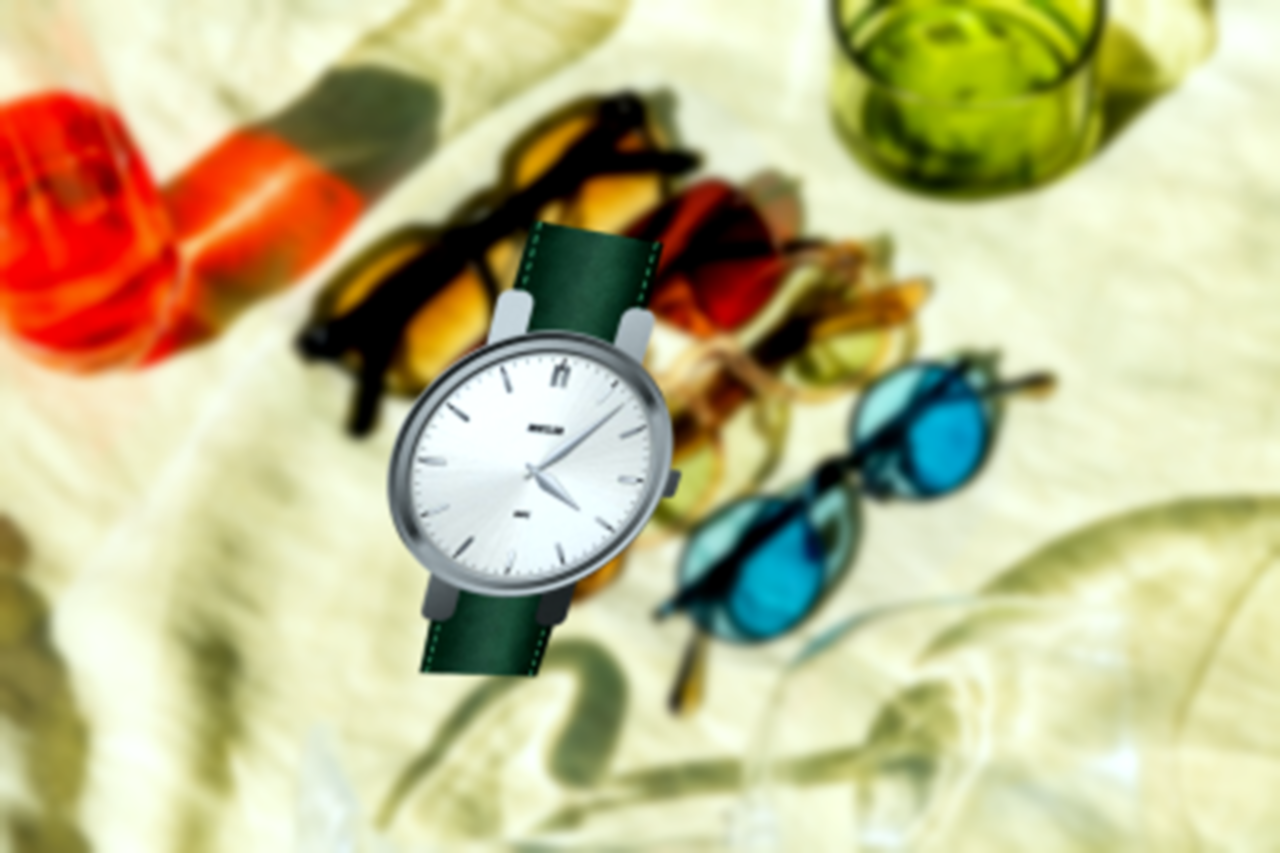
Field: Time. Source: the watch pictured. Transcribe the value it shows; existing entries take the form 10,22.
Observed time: 4,07
